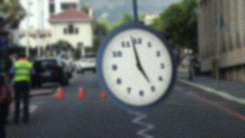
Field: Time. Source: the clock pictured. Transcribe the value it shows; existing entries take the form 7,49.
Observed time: 4,58
